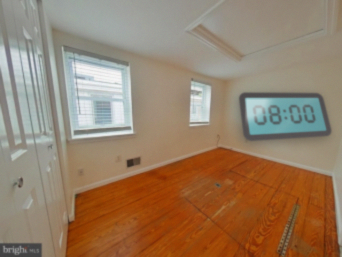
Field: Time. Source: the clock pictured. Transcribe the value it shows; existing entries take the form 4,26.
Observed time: 8,00
